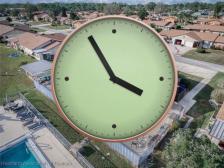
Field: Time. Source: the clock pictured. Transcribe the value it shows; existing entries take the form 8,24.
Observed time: 3,55
